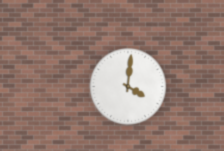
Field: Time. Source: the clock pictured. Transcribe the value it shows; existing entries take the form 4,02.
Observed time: 4,01
